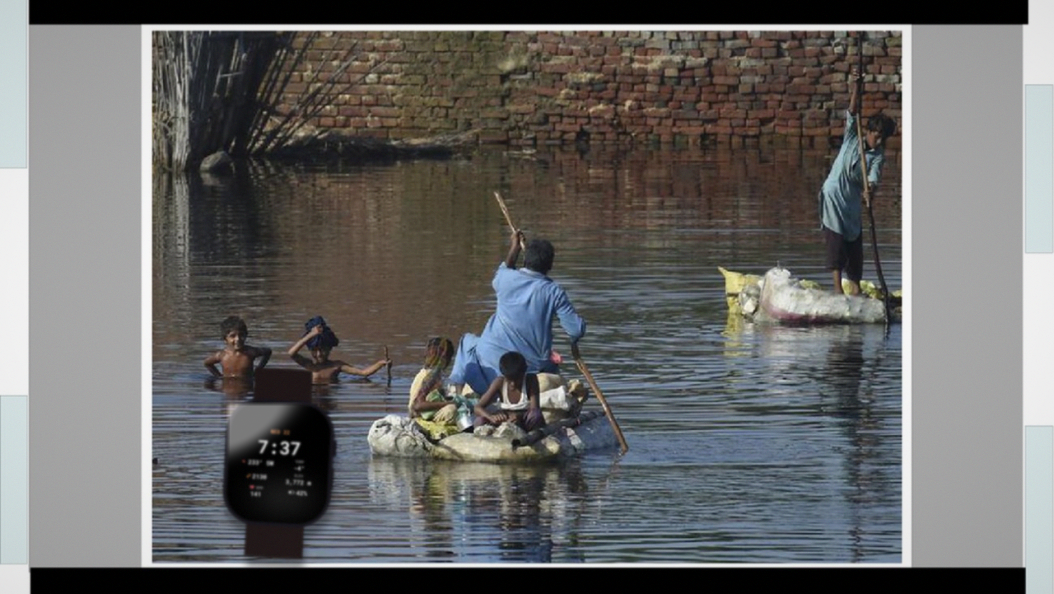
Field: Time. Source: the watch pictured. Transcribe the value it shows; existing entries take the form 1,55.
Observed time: 7,37
